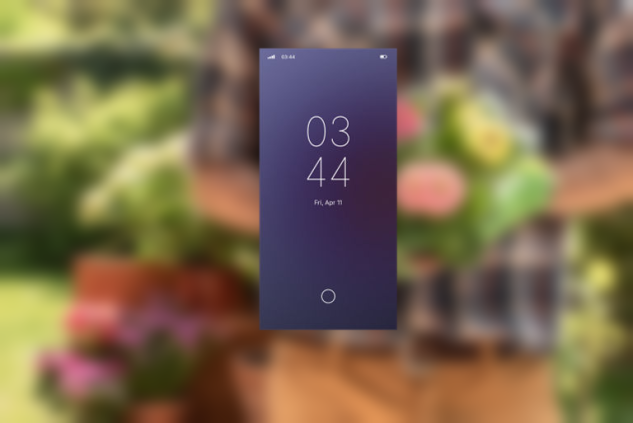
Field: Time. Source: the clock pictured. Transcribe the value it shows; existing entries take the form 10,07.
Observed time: 3,44
